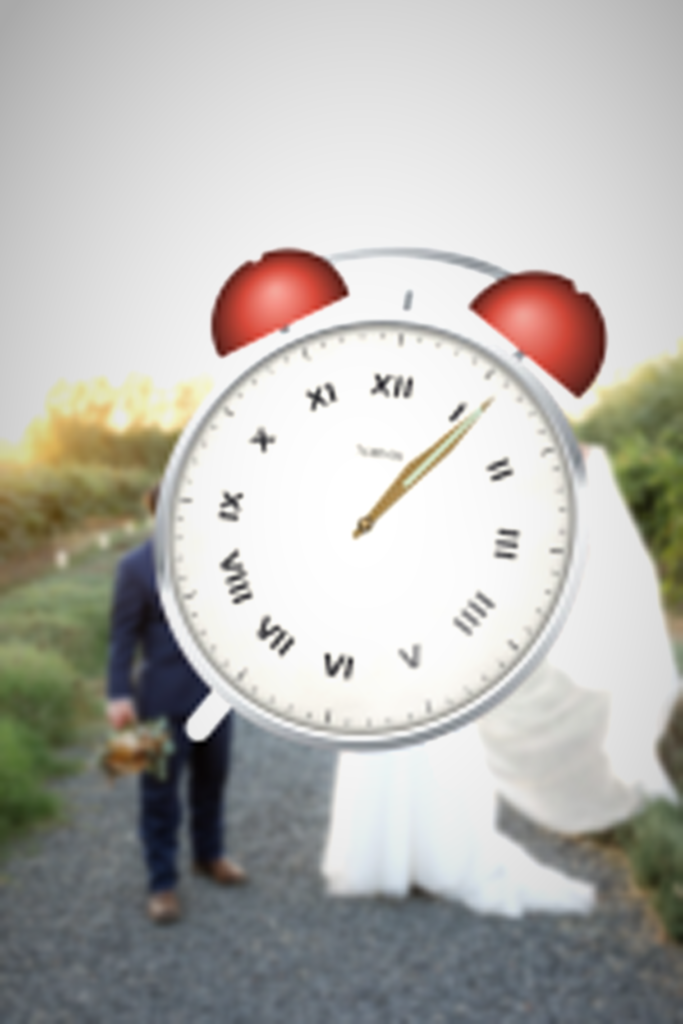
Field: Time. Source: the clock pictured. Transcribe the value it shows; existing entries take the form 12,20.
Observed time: 1,06
